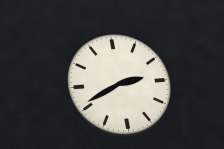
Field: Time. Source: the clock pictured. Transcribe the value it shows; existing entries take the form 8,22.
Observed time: 2,41
